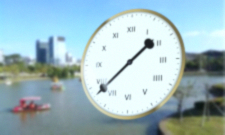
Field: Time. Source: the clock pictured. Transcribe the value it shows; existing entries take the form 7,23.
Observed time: 1,38
